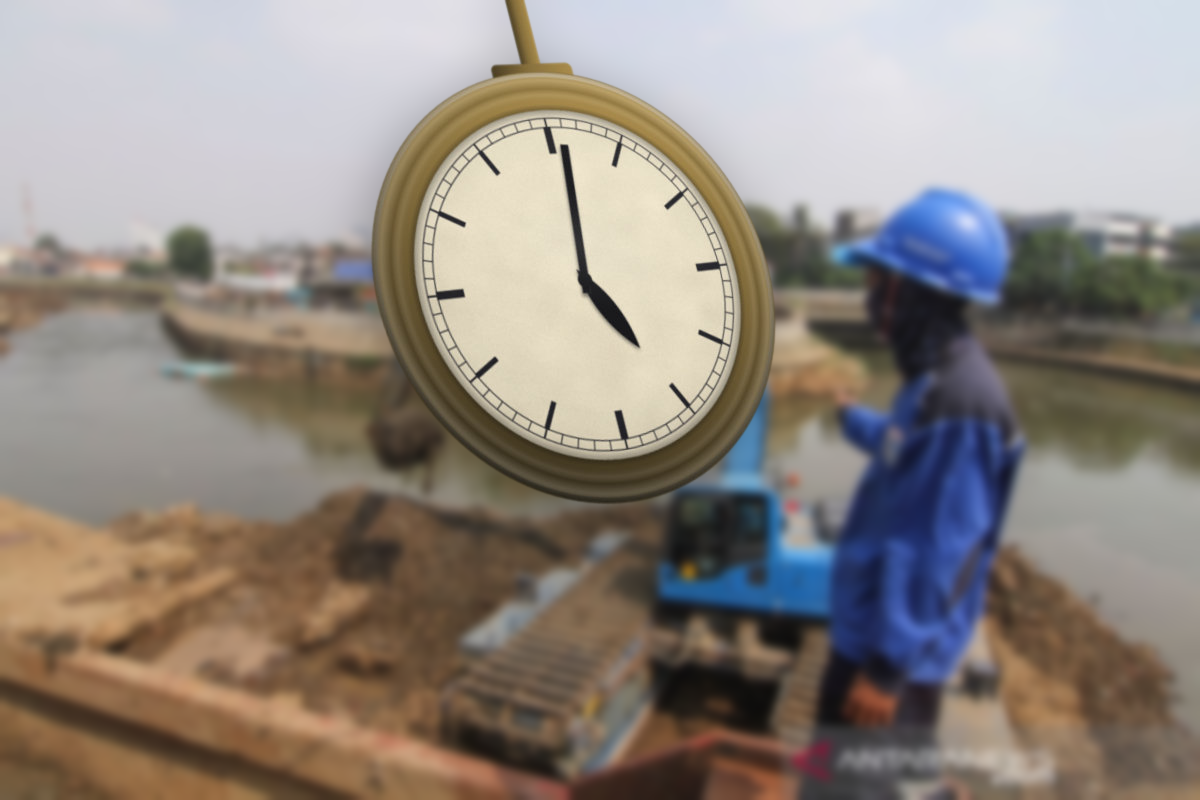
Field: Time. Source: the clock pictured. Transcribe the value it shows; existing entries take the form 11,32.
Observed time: 5,01
